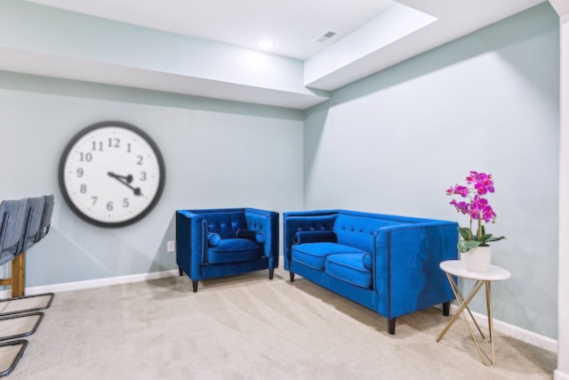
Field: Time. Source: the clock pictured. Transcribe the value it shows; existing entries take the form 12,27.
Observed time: 3,20
